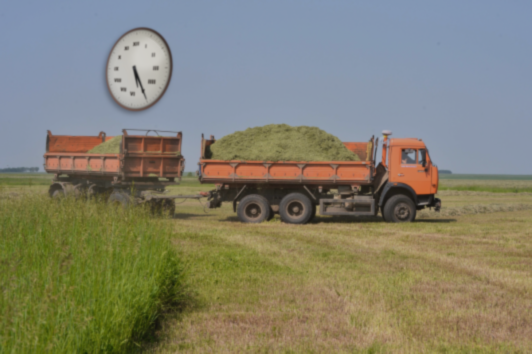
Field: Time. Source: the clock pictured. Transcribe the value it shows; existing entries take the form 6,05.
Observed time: 5,25
